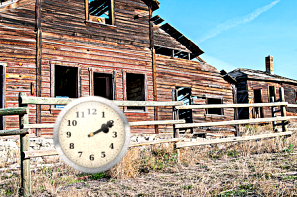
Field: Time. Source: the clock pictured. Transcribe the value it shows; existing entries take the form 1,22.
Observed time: 2,10
